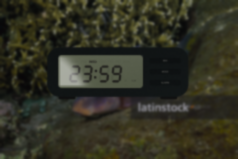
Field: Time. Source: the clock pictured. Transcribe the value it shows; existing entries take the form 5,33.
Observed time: 23,59
